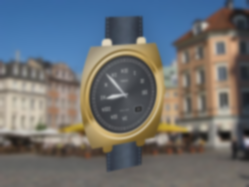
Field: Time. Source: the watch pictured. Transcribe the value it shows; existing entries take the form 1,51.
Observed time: 8,53
